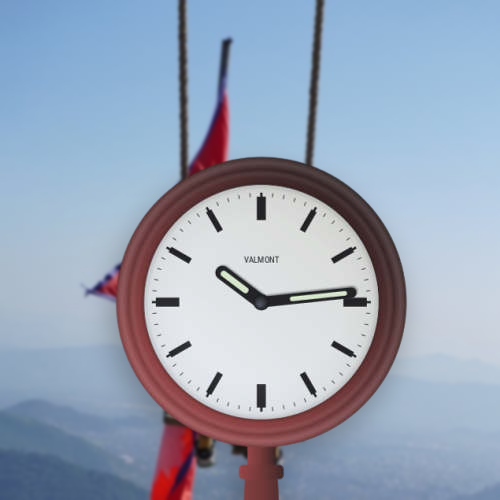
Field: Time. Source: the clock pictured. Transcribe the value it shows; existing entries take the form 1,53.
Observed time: 10,14
